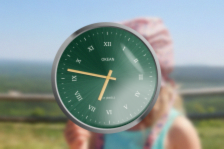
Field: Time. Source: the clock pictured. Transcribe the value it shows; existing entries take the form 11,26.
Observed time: 6,47
